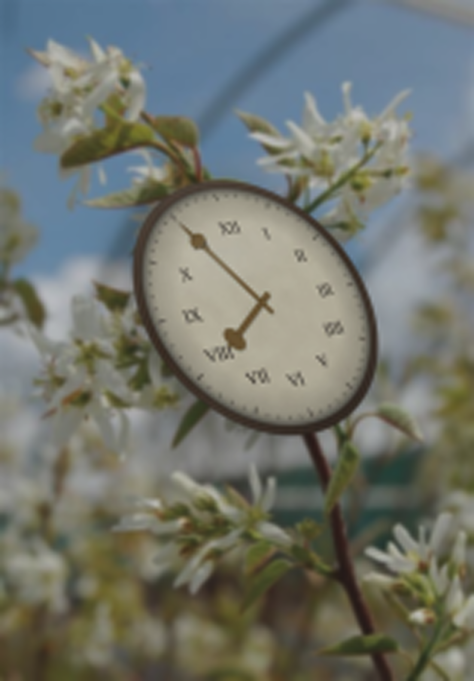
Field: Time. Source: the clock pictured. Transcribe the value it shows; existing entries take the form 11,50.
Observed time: 7,55
